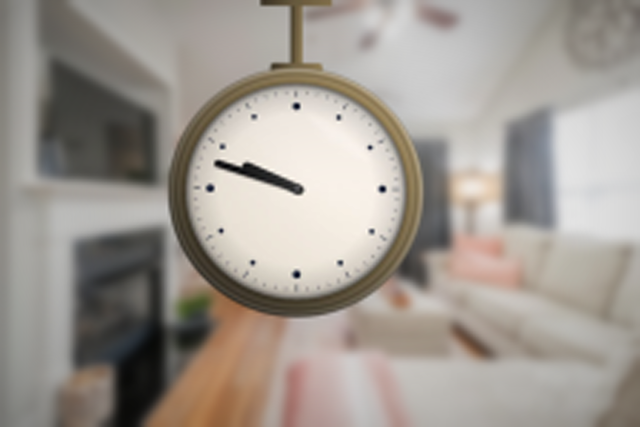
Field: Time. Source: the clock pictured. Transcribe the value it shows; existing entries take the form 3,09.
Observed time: 9,48
